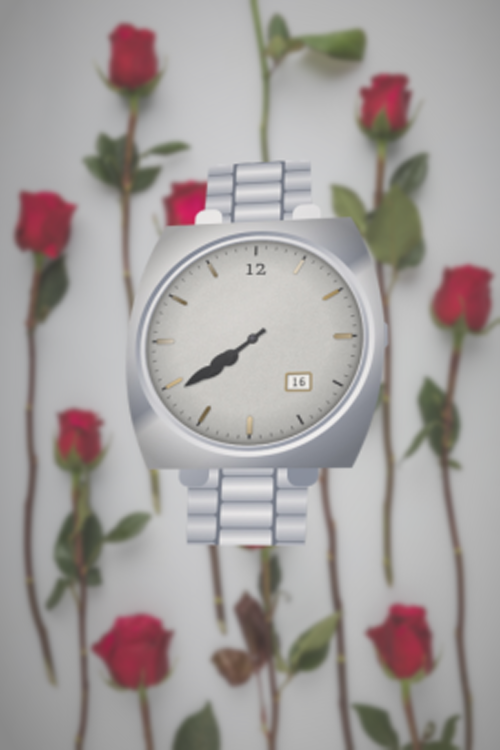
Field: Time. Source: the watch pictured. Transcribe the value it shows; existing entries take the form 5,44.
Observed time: 7,39
